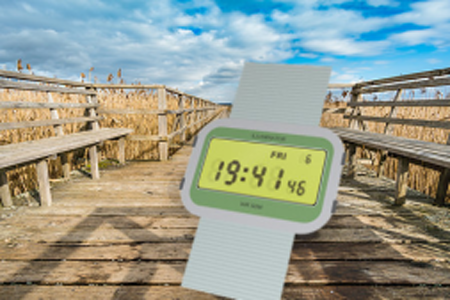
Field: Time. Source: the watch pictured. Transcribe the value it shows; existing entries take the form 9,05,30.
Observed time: 19,41,46
